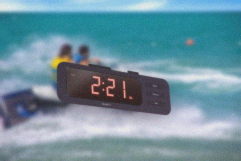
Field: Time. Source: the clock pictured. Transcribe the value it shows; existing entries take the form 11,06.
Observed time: 2,21
